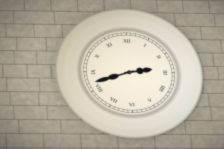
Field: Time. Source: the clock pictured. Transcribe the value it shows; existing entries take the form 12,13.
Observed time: 2,42
